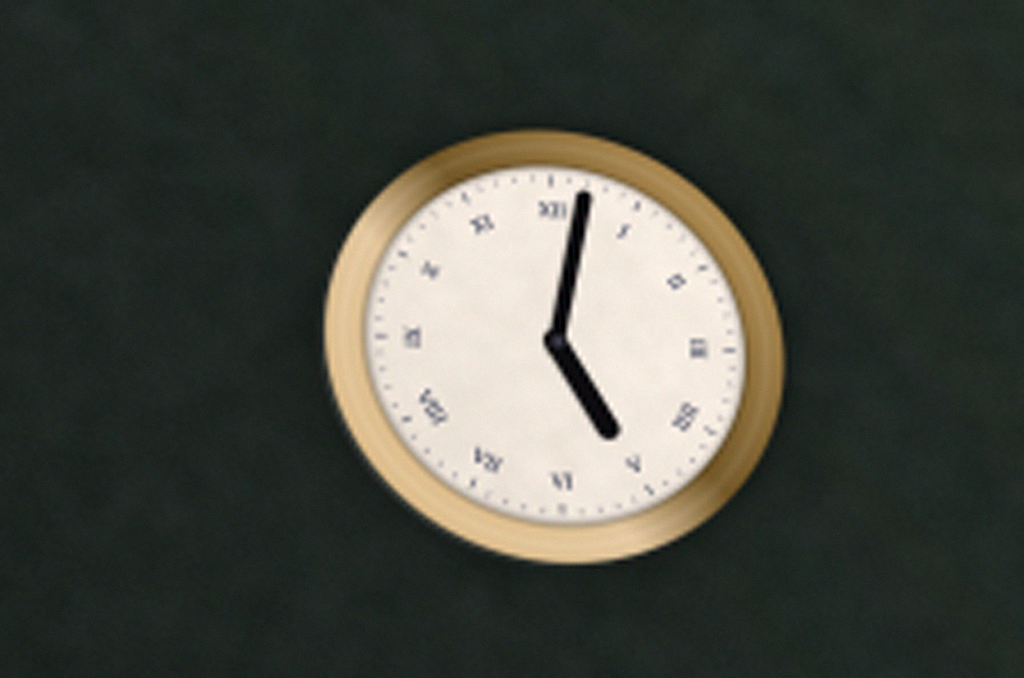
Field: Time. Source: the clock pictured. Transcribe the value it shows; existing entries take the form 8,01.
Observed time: 5,02
